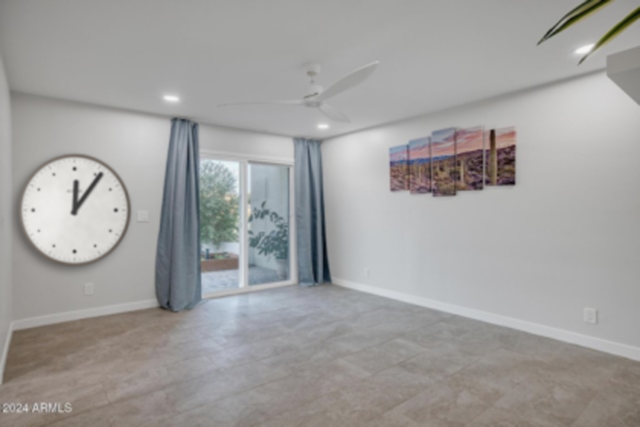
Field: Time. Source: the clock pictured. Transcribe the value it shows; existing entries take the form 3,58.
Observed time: 12,06
